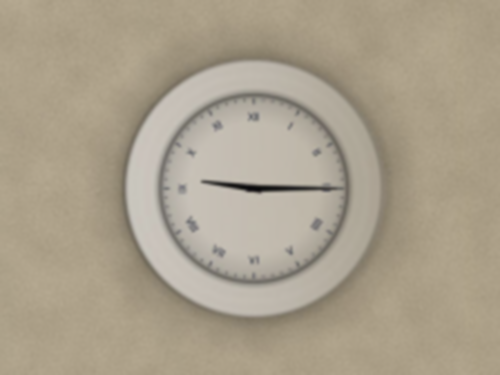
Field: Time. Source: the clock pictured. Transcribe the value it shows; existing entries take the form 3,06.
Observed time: 9,15
